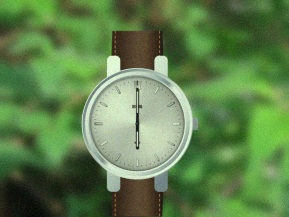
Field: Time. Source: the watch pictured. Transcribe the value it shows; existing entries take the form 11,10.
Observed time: 6,00
